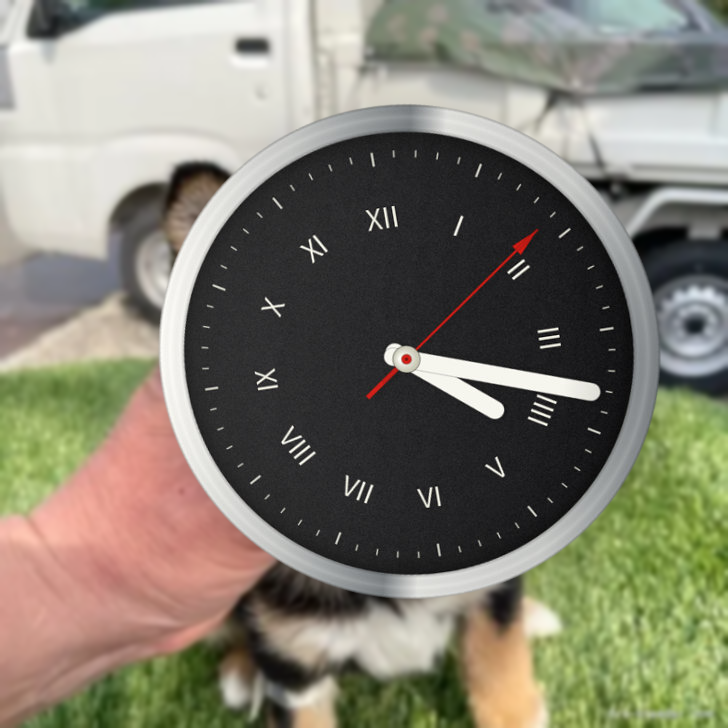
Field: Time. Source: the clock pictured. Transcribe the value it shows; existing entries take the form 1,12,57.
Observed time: 4,18,09
